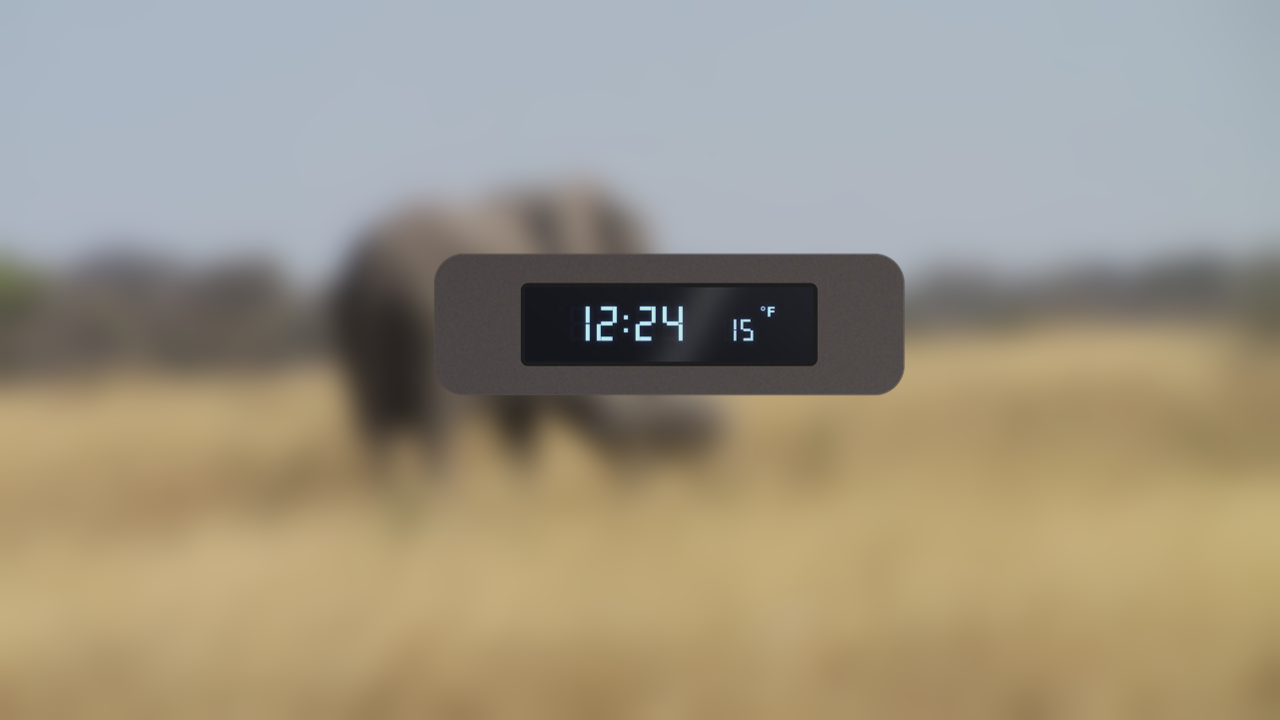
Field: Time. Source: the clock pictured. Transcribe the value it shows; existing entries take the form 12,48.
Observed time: 12,24
